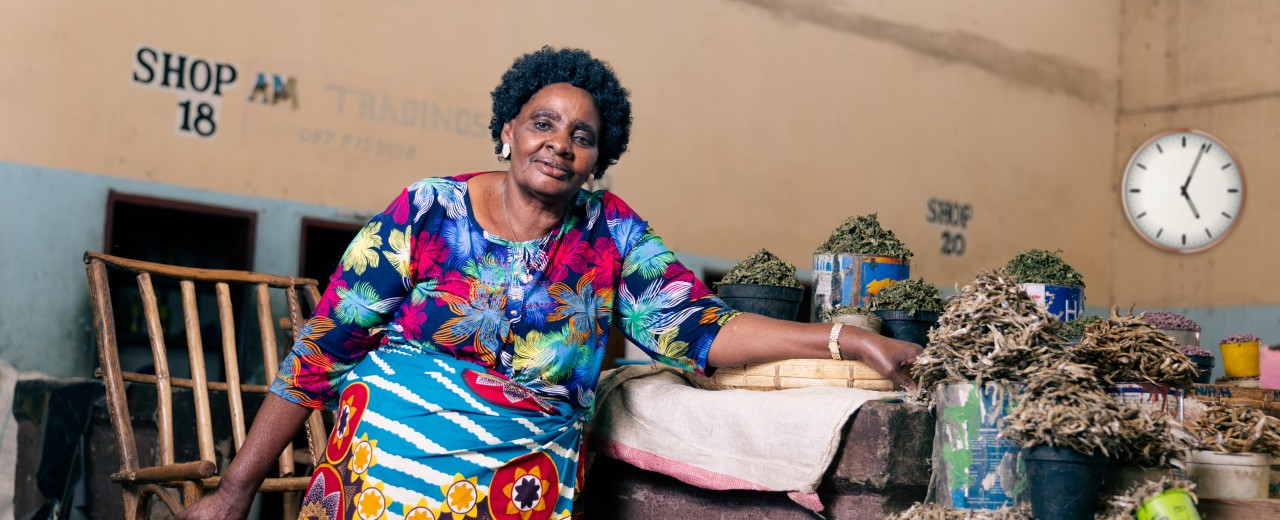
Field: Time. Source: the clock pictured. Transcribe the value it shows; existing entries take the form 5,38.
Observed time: 5,04
